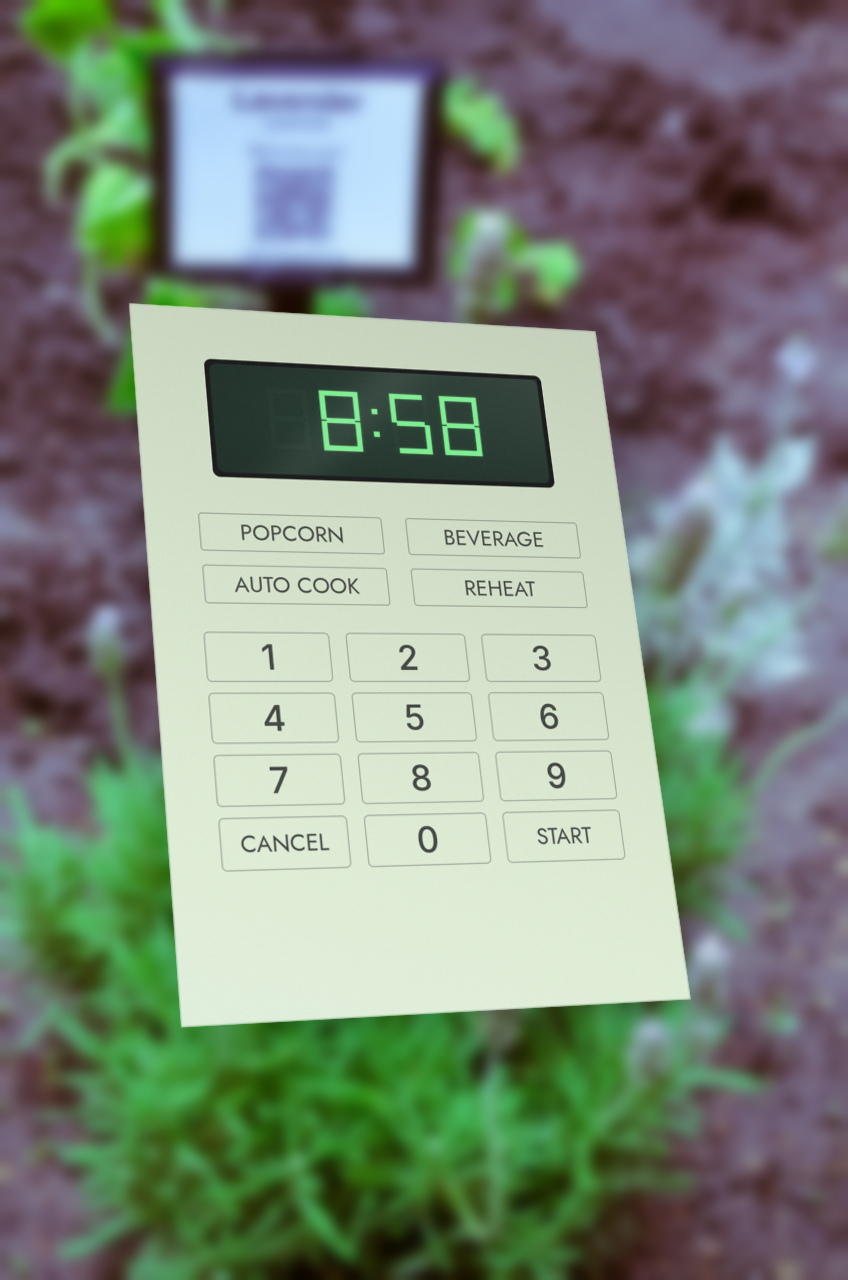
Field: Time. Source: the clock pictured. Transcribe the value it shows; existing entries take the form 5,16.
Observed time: 8,58
